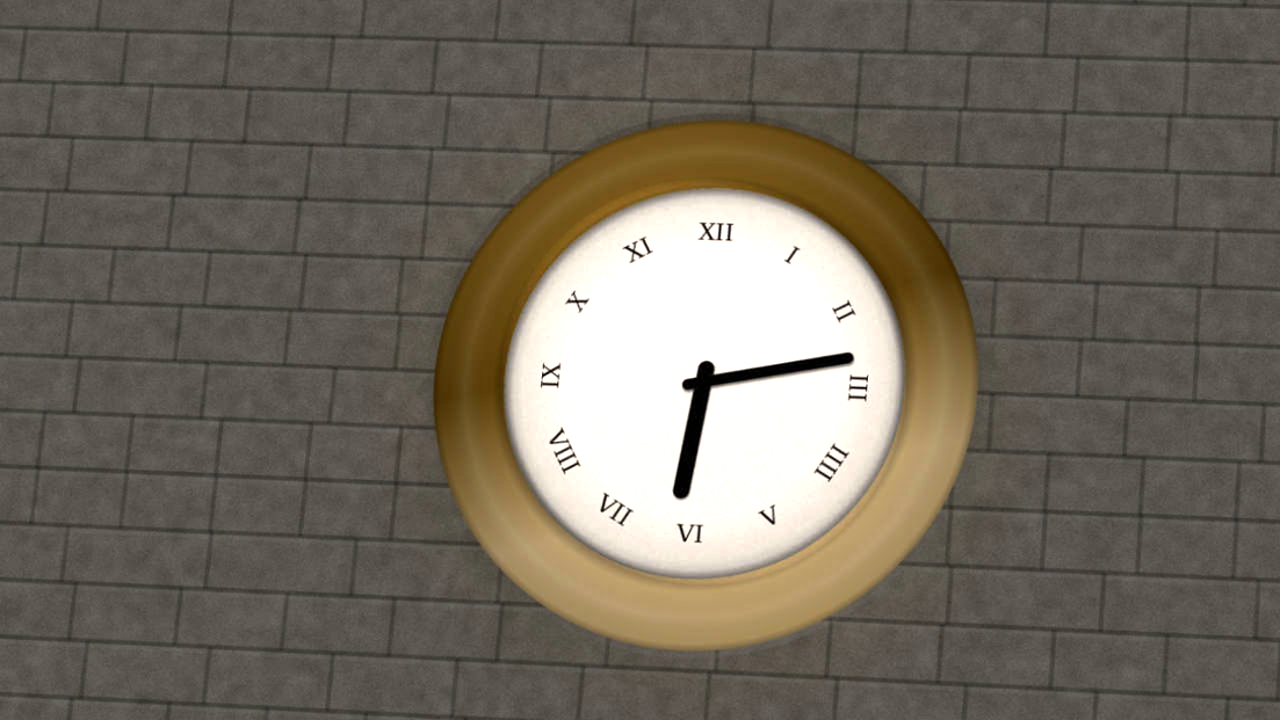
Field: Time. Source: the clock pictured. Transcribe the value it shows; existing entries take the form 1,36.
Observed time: 6,13
